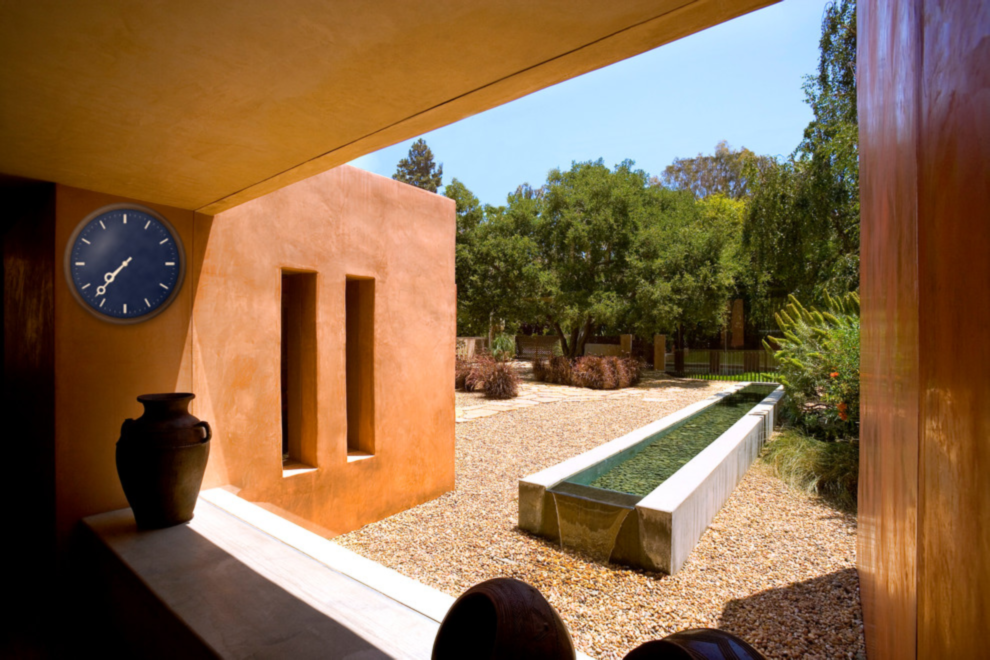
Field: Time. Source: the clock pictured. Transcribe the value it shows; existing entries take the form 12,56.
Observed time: 7,37
